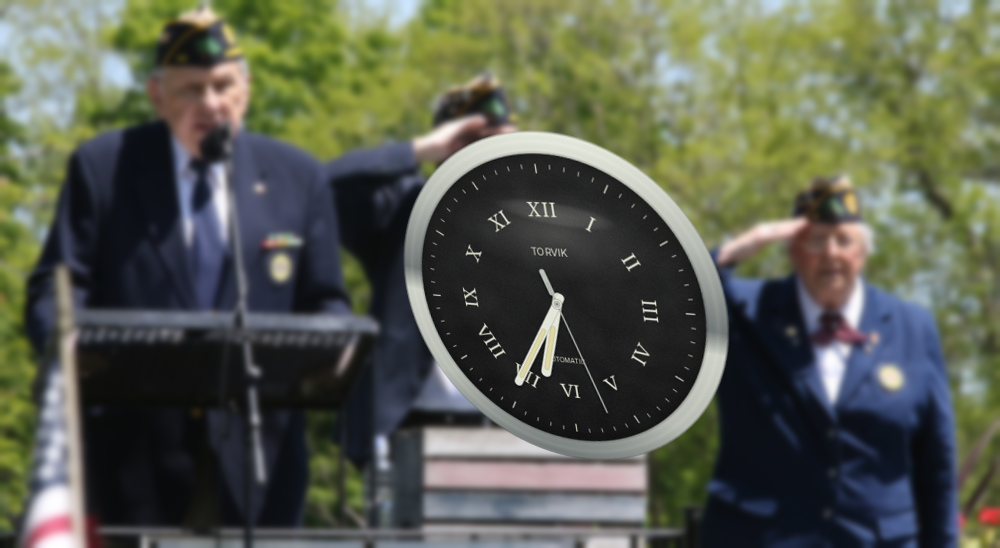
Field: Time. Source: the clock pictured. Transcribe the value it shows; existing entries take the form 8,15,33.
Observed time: 6,35,27
